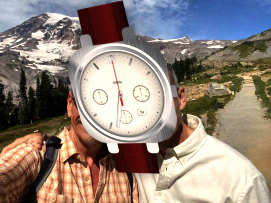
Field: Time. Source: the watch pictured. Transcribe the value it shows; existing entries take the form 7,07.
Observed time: 6,33
